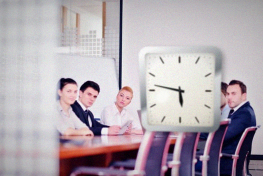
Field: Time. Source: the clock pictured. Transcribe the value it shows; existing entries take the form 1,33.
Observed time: 5,47
